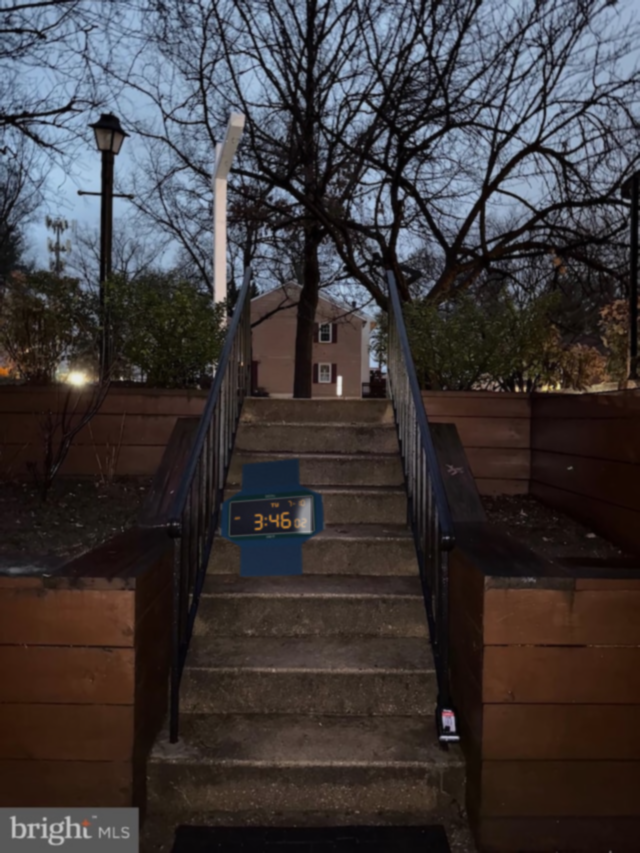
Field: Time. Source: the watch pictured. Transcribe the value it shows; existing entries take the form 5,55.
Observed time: 3,46
